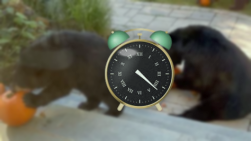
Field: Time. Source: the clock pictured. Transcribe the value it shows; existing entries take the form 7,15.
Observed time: 4,22
